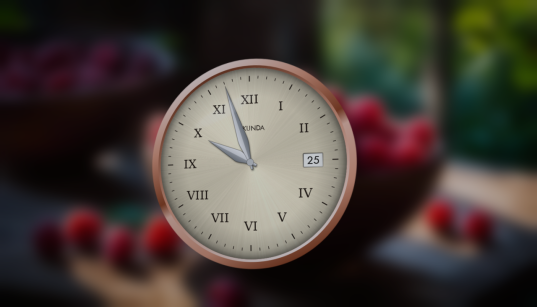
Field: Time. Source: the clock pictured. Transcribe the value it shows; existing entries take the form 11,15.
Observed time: 9,57
